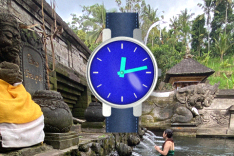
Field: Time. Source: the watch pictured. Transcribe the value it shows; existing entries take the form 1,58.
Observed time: 12,13
